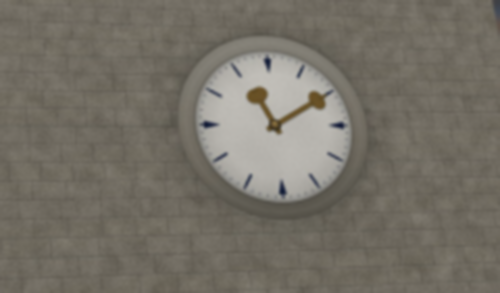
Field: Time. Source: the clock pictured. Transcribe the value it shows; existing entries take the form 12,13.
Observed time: 11,10
